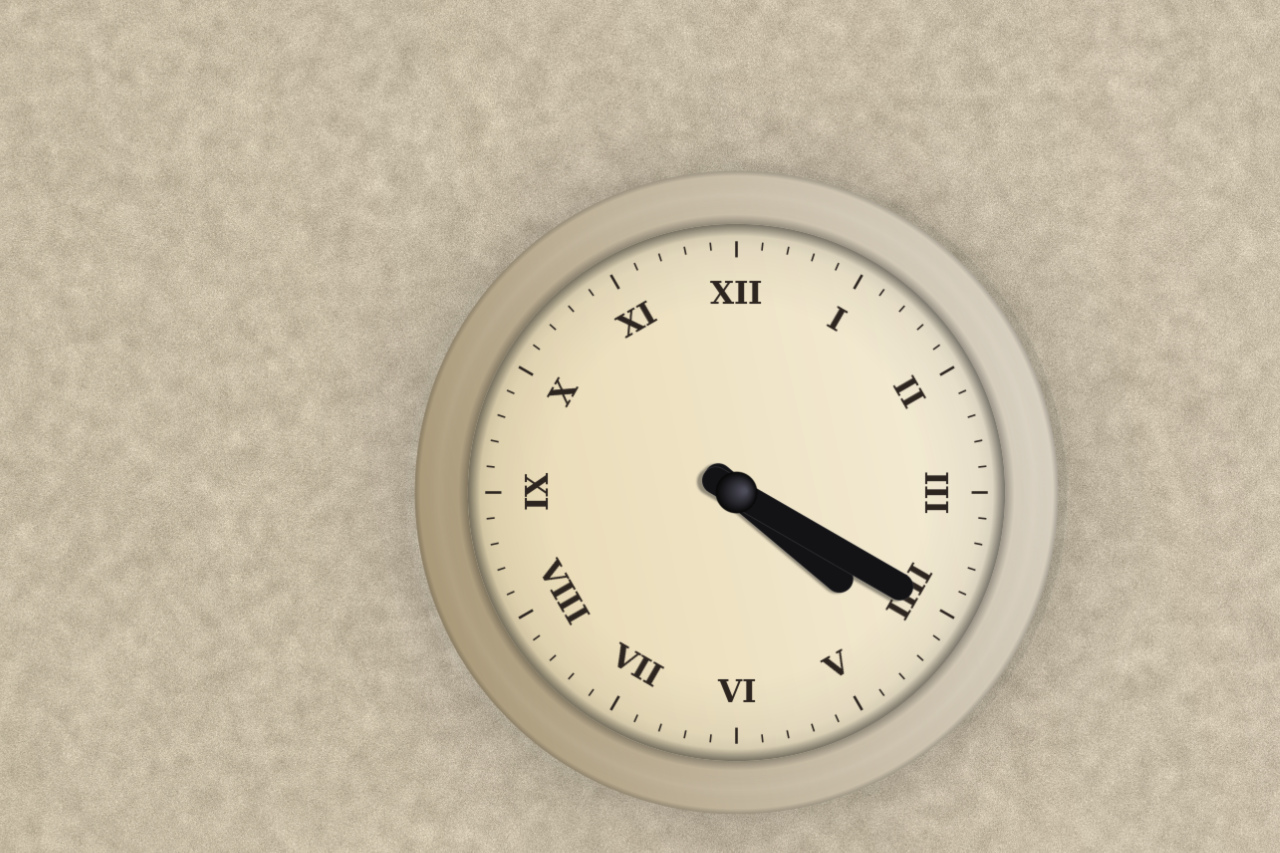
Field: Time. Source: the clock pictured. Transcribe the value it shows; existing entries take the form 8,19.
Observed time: 4,20
